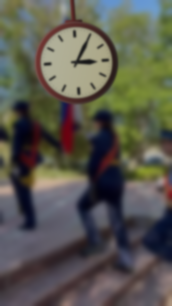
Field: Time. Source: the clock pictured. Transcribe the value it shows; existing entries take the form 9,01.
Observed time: 3,05
